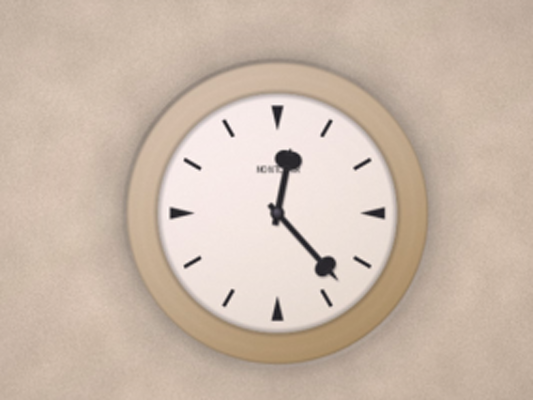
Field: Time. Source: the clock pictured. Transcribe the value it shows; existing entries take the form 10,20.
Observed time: 12,23
